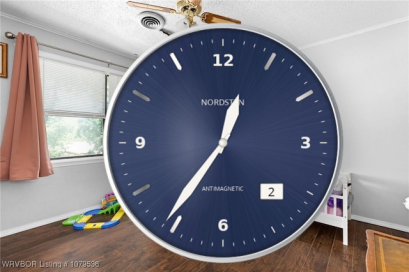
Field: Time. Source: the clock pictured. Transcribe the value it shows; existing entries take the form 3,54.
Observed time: 12,36
